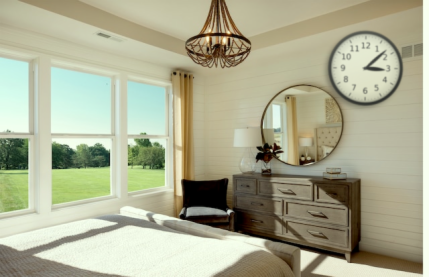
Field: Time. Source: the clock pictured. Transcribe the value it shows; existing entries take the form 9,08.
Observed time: 3,08
